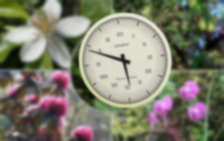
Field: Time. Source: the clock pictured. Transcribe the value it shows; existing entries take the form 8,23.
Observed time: 5,49
